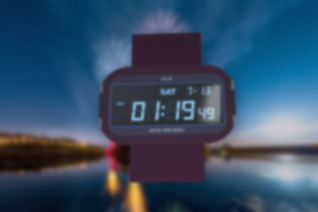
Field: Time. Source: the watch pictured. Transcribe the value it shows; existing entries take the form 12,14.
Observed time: 1,19
